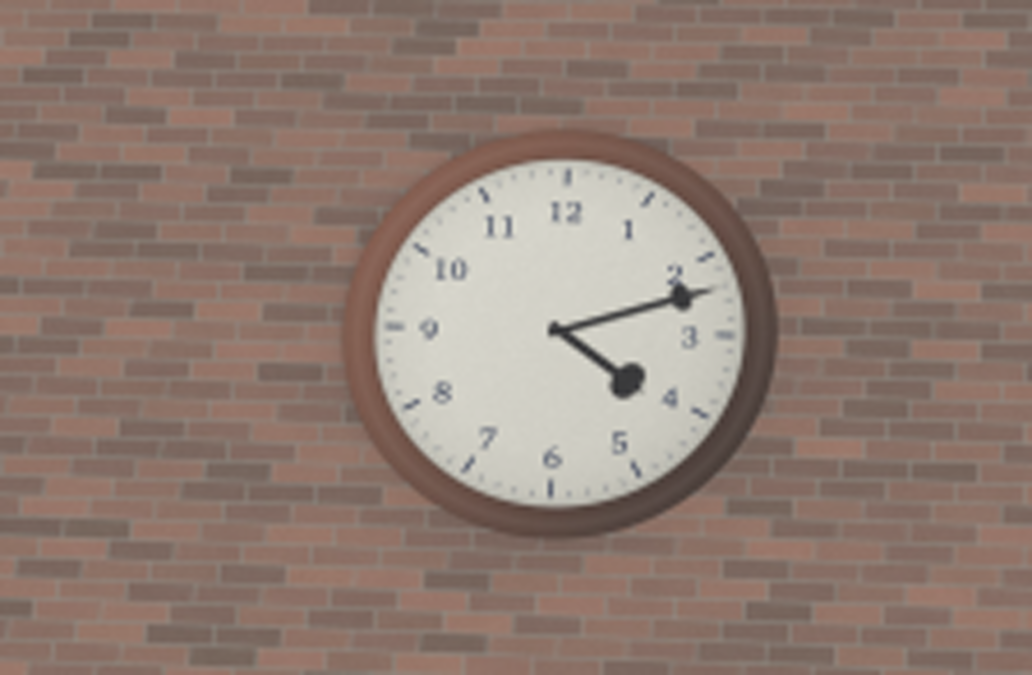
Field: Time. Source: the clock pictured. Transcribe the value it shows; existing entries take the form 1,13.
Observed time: 4,12
